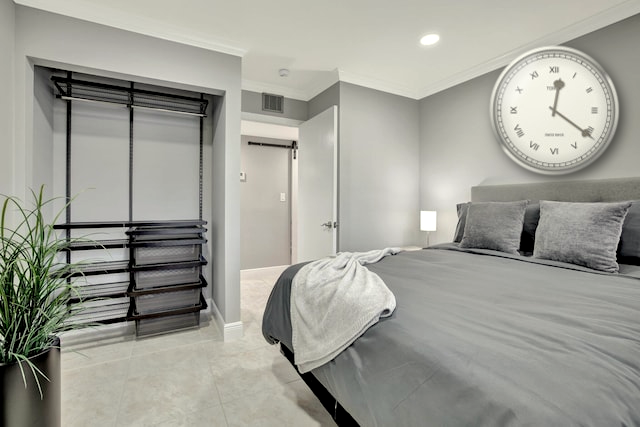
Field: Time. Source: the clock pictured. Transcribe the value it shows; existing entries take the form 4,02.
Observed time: 12,21
